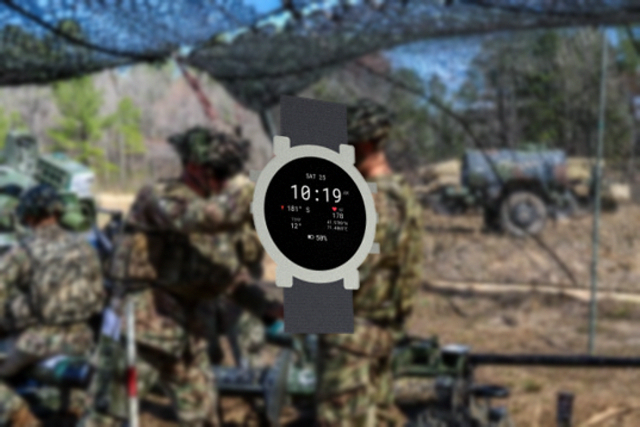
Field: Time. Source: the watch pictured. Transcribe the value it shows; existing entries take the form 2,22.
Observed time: 10,19
